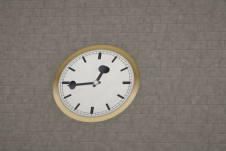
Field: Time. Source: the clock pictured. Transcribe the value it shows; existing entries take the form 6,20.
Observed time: 12,44
